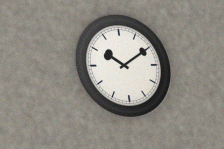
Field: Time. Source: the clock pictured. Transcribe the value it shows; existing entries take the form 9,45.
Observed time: 10,10
